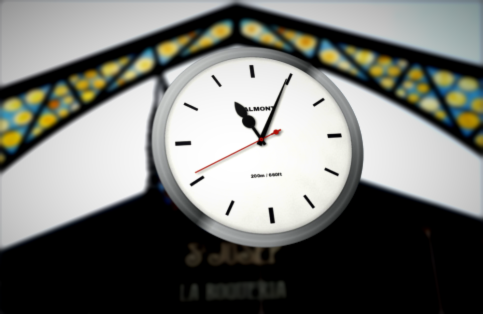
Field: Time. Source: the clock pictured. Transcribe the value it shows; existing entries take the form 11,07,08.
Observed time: 11,04,41
